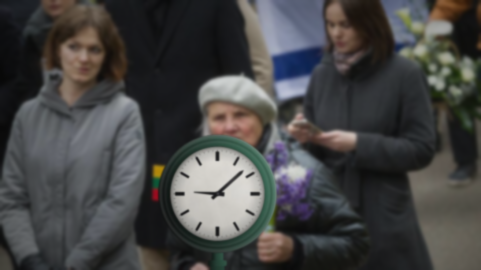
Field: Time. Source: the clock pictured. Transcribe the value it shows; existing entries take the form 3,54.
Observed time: 9,08
